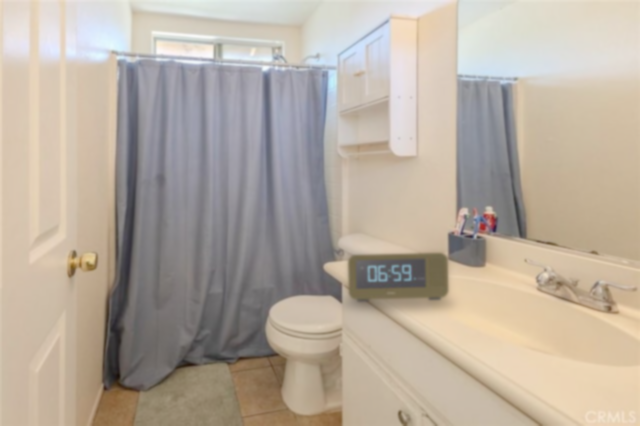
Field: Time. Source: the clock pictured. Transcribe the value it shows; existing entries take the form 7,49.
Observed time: 6,59
